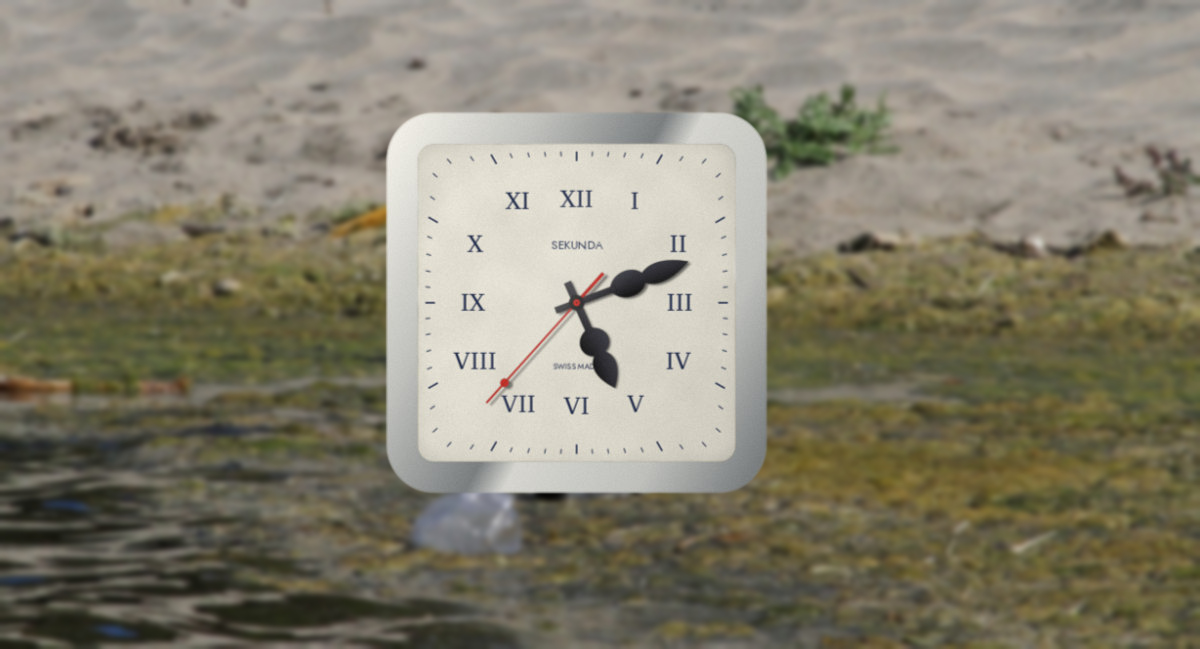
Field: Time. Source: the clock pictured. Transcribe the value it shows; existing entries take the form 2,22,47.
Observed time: 5,11,37
